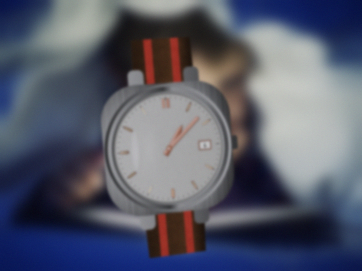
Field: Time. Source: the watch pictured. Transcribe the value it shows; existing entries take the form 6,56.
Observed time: 1,08
